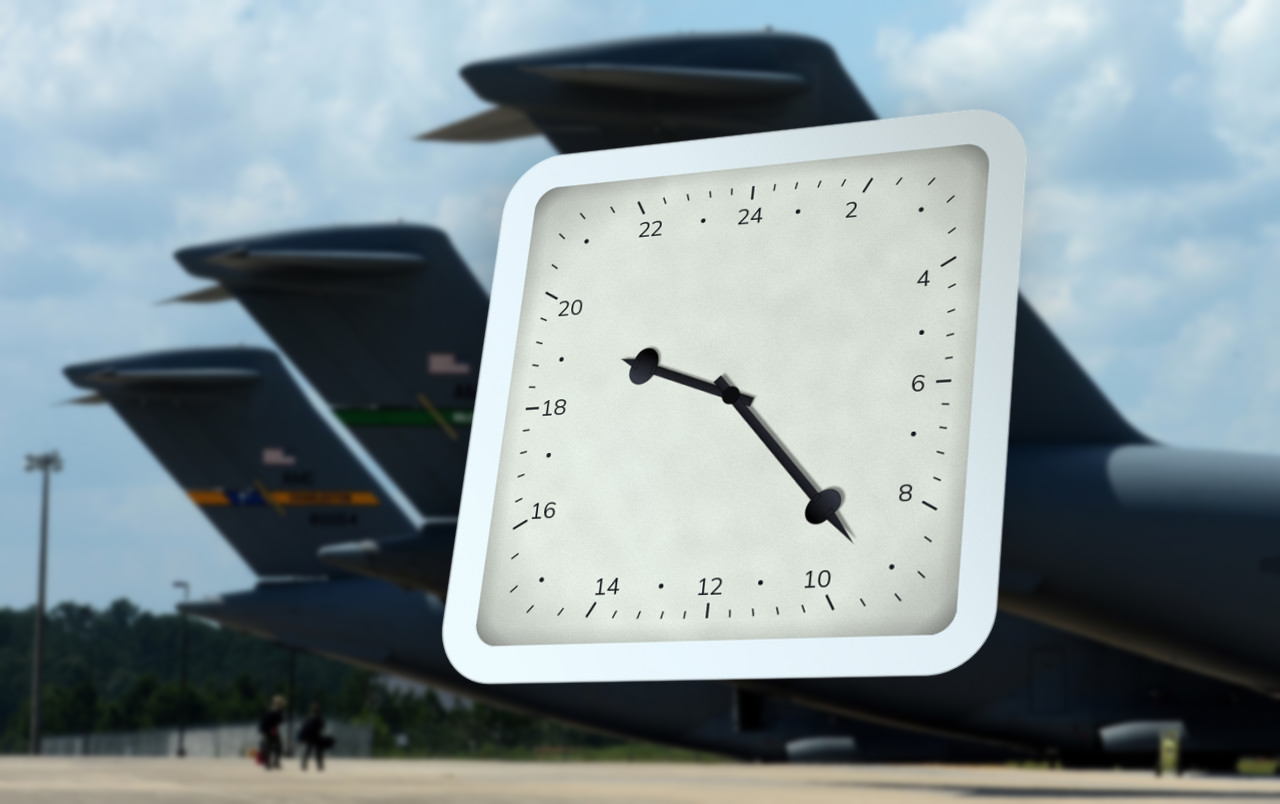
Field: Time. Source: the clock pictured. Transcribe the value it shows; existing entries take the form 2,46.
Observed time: 19,23
